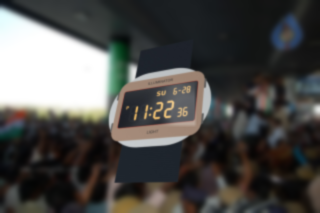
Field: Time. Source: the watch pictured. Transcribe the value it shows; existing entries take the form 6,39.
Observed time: 11,22
